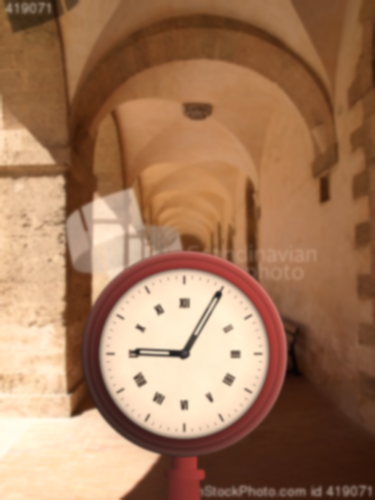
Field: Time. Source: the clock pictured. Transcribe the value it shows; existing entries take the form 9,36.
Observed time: 9,05
